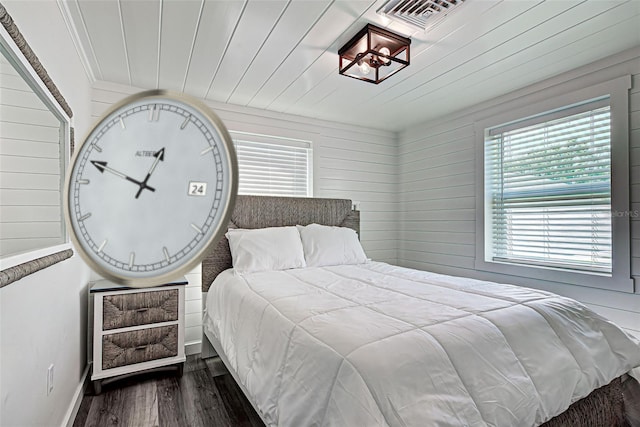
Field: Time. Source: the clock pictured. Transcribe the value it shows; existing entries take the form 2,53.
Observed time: 12,48
